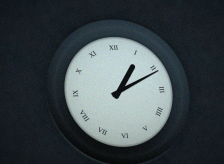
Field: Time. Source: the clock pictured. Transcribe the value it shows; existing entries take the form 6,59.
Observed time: 1,11
